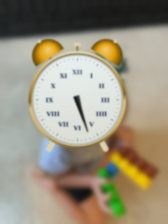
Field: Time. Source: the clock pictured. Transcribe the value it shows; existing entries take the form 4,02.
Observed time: 5,27
